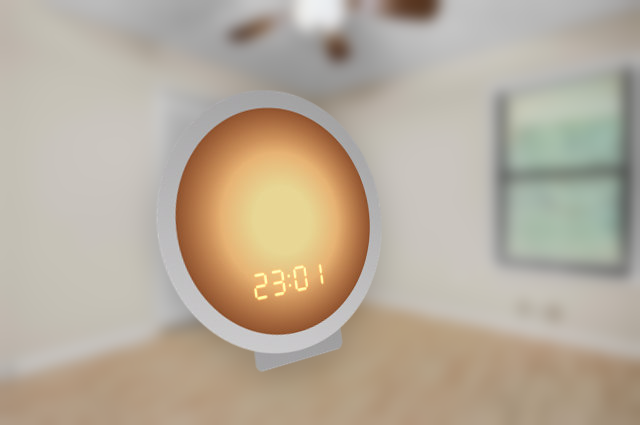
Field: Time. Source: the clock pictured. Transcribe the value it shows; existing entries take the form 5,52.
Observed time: 23,01
